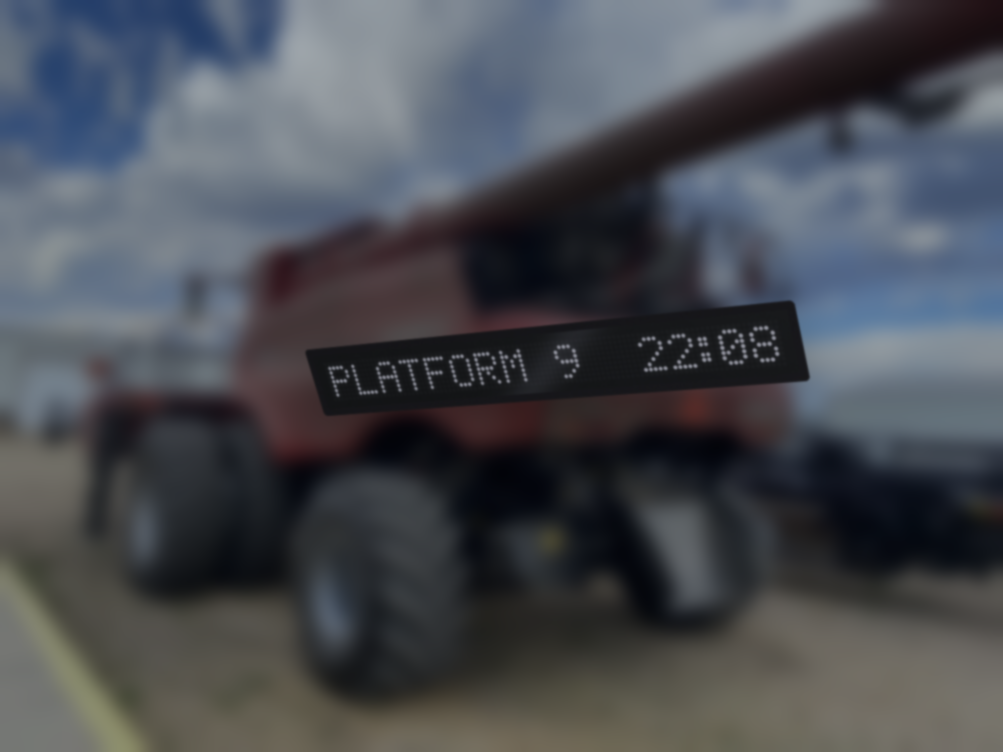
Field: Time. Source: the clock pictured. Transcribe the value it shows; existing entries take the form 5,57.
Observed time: 22,08
